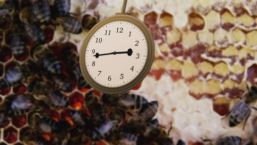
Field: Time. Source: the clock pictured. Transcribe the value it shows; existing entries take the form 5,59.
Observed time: 2,43
